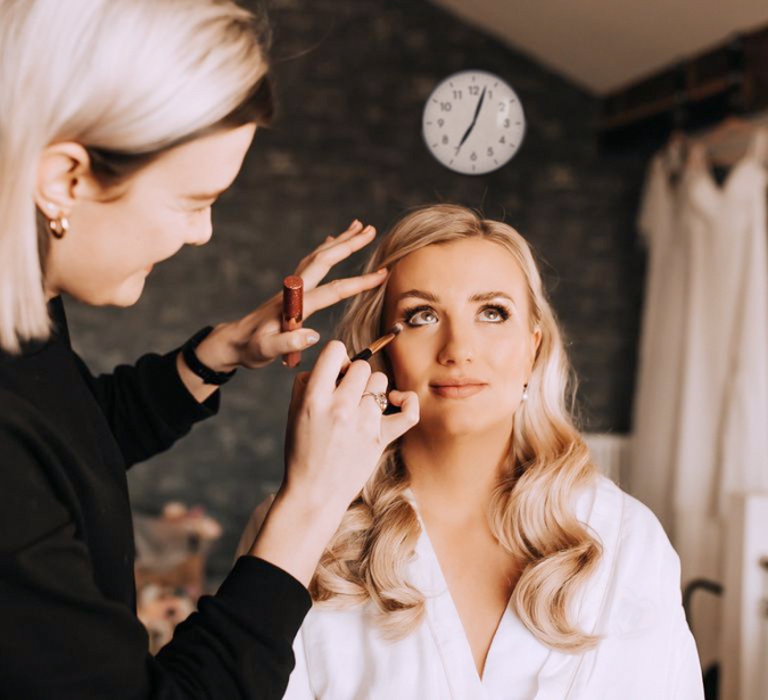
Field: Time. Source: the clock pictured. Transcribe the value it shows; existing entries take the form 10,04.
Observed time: 7,03
